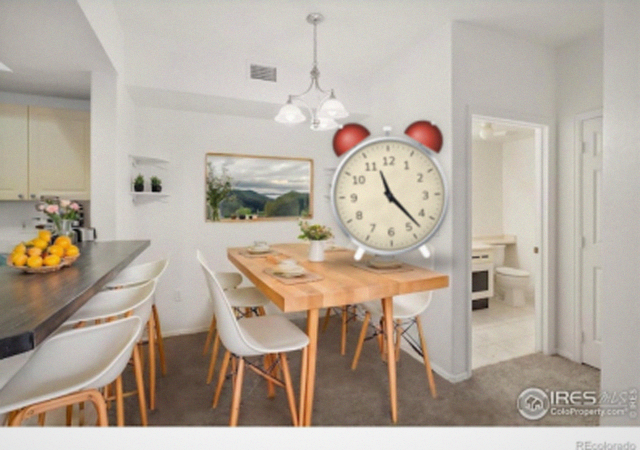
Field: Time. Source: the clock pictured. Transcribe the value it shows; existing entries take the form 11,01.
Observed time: 11,23
